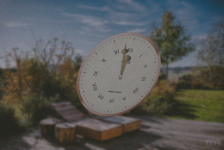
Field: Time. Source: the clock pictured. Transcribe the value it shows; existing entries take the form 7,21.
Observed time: 11,58
